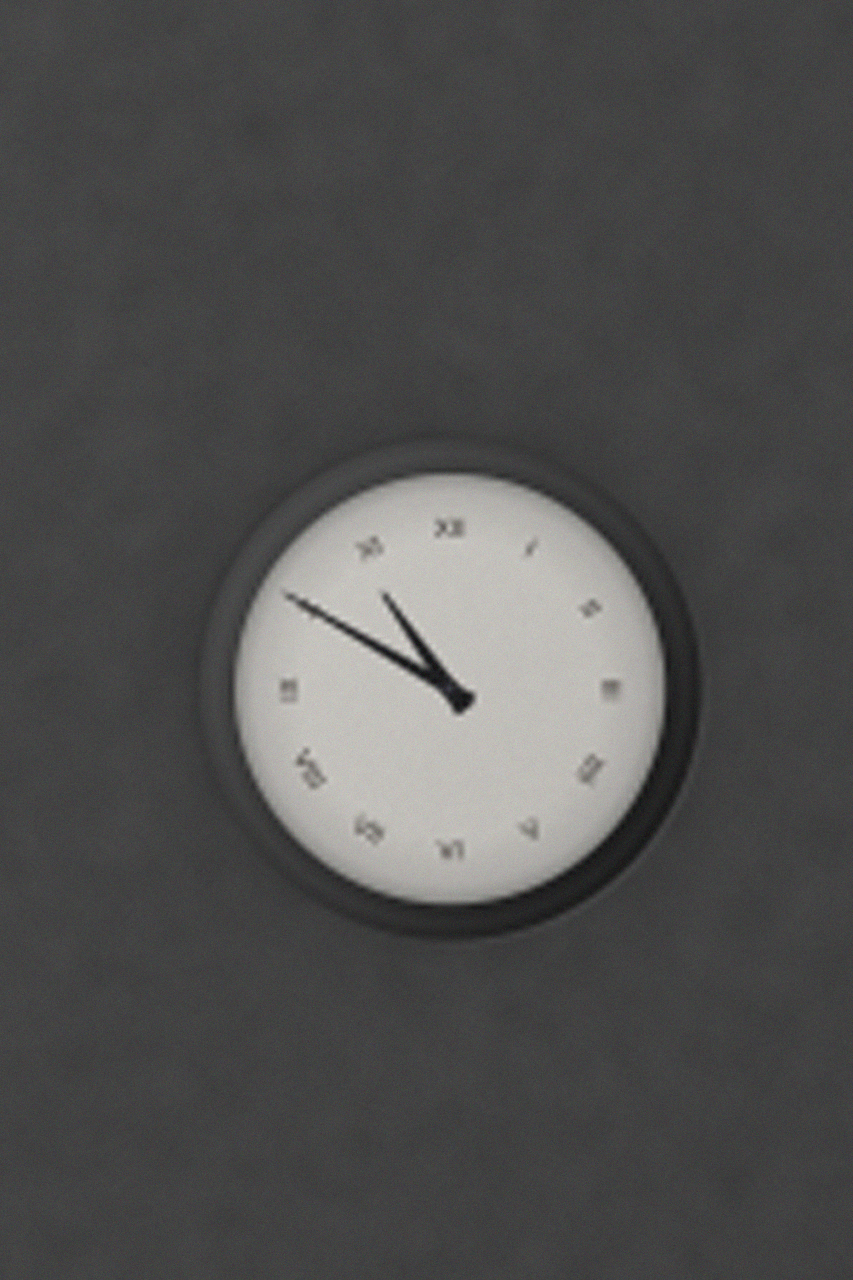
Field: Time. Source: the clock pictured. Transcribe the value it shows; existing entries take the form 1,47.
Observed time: 10,50
